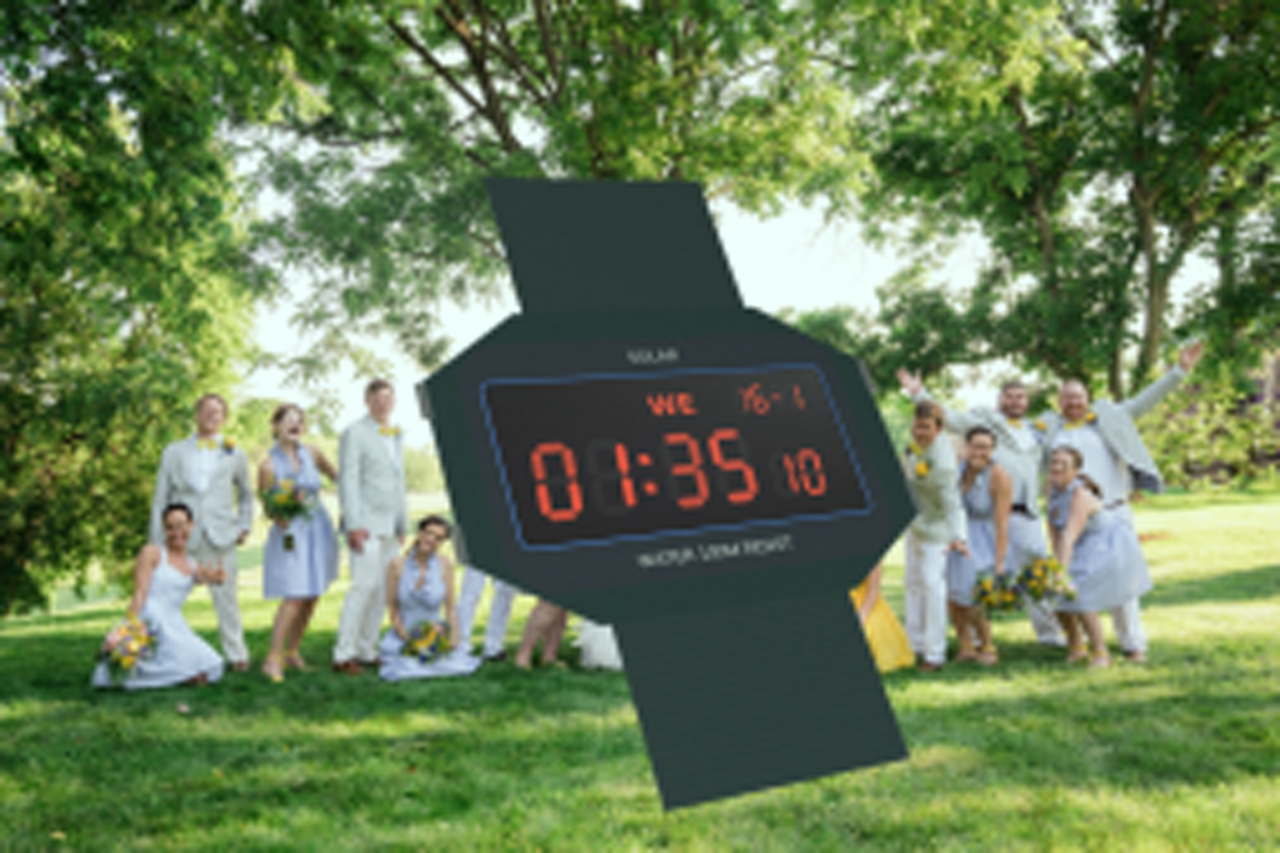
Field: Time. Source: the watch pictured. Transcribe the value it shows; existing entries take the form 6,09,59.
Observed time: 1,35,10
